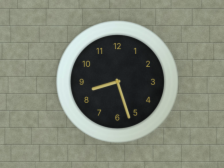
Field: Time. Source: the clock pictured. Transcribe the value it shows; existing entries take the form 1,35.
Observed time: 8,27
